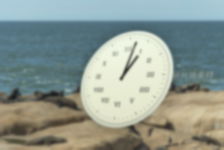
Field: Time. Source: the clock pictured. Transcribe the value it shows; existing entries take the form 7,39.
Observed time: 1,02
